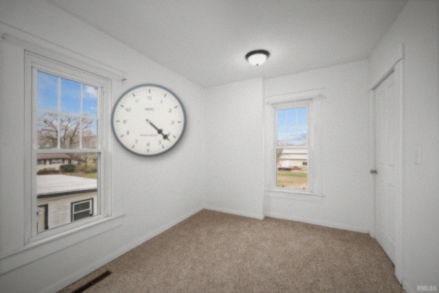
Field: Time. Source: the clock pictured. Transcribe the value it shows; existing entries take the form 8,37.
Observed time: 4,22
